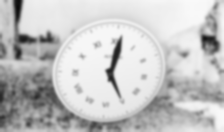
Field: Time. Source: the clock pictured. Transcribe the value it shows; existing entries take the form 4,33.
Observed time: 5,01
